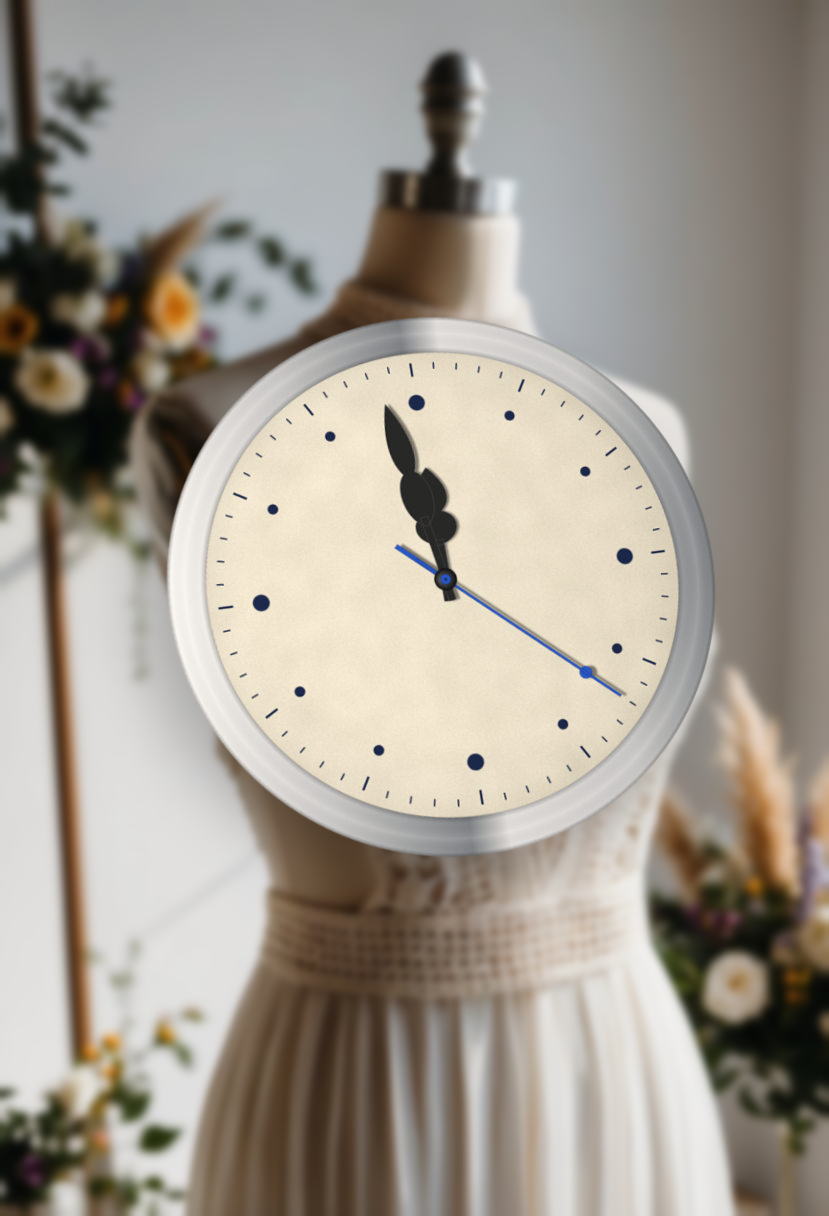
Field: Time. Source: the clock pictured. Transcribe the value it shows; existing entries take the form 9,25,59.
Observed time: 11,58,22
